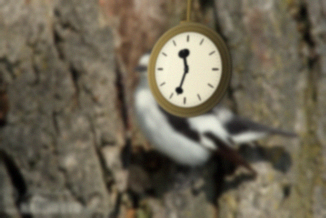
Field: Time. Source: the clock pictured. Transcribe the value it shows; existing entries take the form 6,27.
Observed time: 11,33
